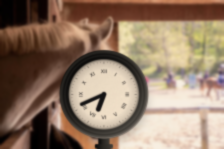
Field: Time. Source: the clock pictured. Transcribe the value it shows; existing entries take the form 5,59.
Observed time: 6,41
